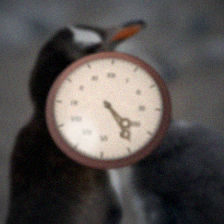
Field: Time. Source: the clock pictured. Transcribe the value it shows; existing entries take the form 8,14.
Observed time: 4,24
